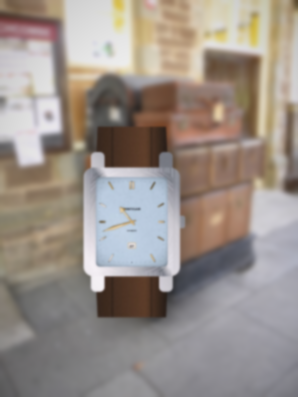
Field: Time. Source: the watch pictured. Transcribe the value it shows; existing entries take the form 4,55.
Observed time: 10,42
